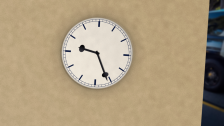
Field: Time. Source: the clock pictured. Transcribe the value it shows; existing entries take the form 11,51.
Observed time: 9,26
